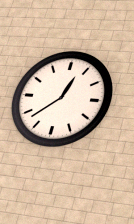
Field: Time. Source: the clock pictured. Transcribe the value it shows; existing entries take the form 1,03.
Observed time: 12,38
